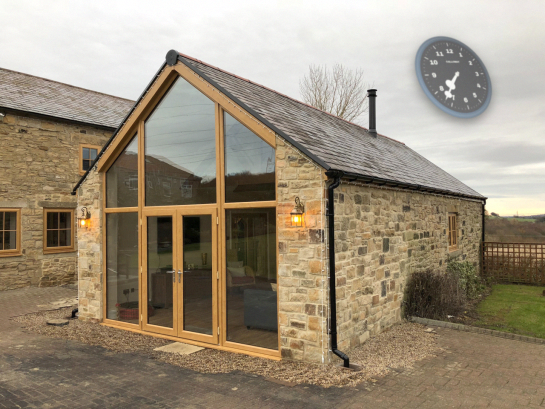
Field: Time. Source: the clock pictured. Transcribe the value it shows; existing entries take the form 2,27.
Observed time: 7,37
